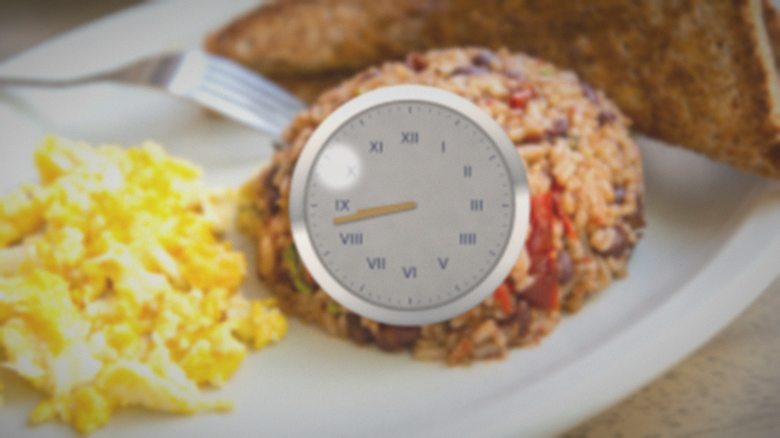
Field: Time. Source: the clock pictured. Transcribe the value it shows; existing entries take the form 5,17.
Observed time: 8,43
